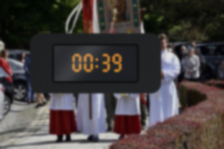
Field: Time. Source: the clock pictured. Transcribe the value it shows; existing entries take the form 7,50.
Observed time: 0,39
